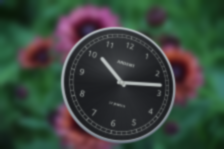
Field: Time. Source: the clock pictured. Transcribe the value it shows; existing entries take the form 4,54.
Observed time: 10,13
